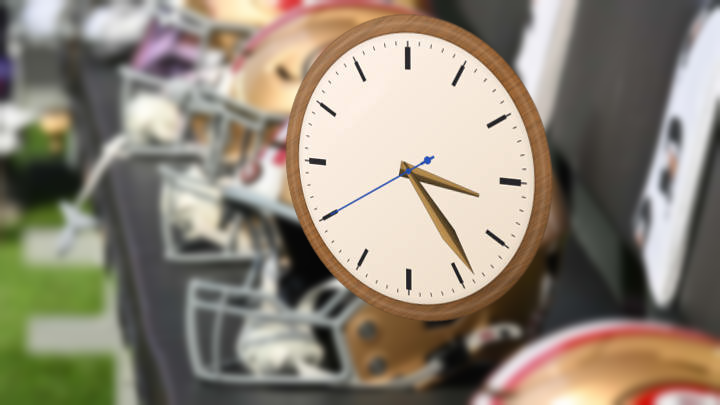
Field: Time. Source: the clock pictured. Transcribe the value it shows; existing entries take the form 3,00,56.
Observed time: 3,23,40
